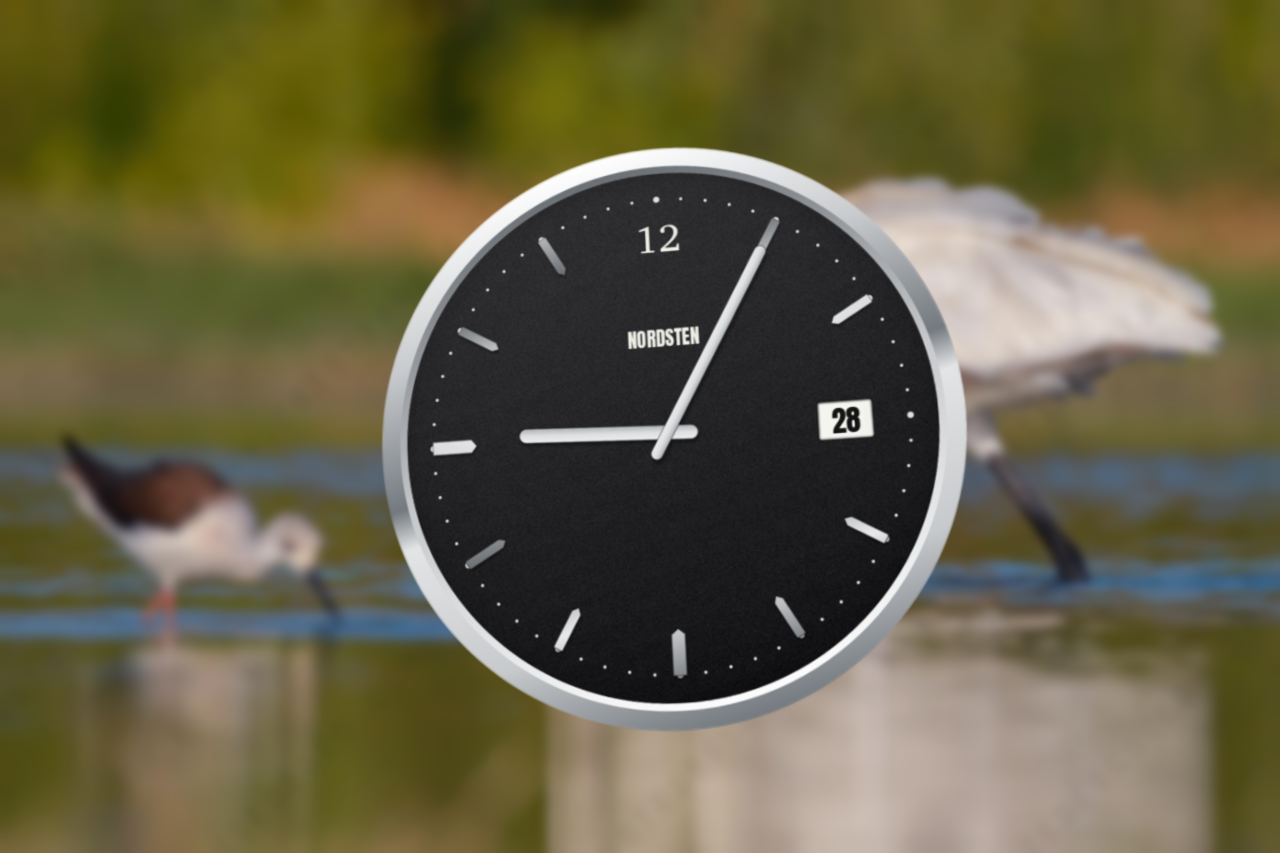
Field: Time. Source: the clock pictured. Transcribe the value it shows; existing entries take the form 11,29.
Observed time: 9,05
